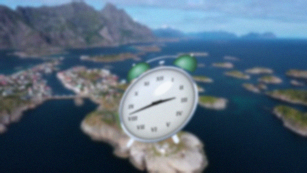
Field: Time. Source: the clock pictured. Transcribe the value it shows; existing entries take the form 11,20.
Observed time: 2,42
